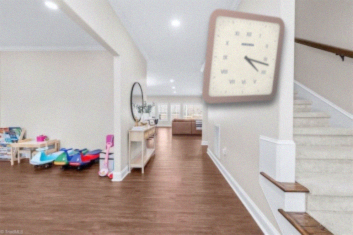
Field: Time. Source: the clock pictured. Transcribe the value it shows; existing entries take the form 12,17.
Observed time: 4,17
